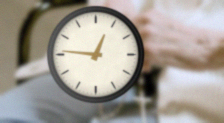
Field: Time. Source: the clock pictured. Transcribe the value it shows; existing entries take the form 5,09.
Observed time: 12,46
